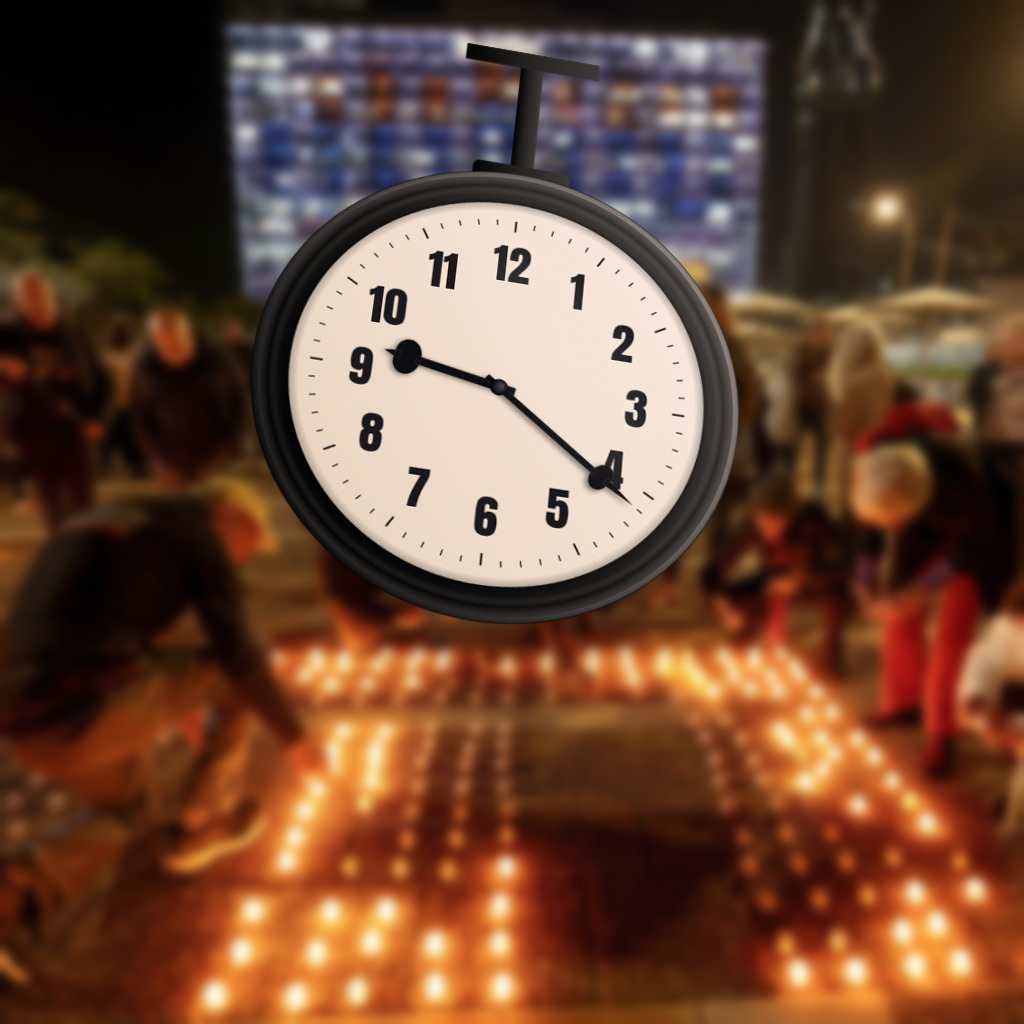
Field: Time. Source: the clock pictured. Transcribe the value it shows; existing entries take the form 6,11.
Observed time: 9,21
